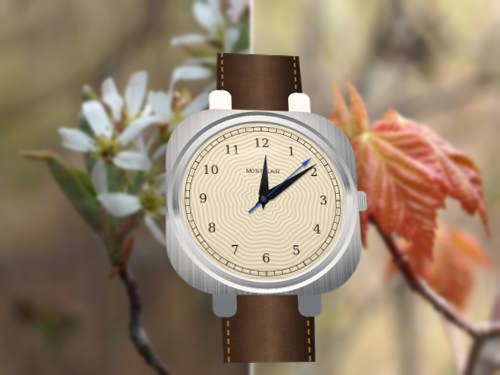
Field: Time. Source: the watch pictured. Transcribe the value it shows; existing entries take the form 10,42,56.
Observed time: 12,09,08
